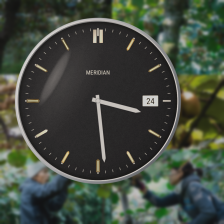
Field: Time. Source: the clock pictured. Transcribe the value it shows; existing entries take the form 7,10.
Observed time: 3,29
